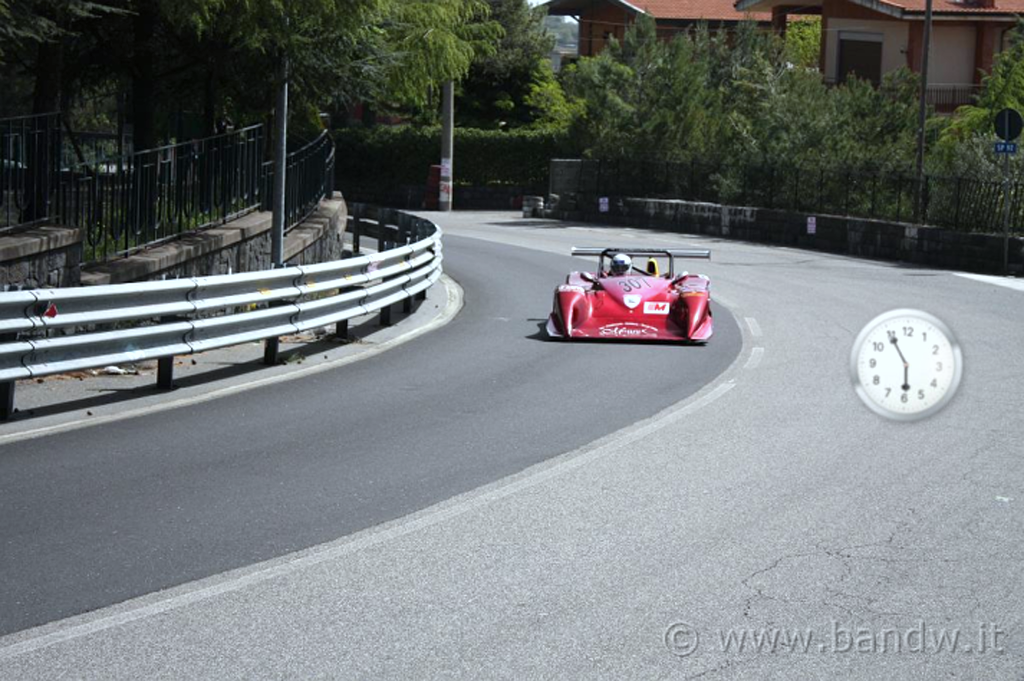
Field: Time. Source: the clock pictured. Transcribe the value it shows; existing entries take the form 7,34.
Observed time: 5,55
